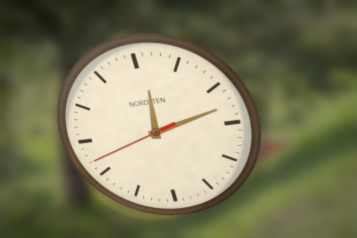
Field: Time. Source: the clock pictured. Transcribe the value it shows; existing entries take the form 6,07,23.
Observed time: 12,12,42
